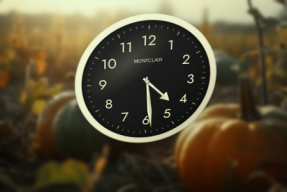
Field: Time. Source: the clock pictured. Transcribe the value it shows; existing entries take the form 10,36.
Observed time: 4,29
